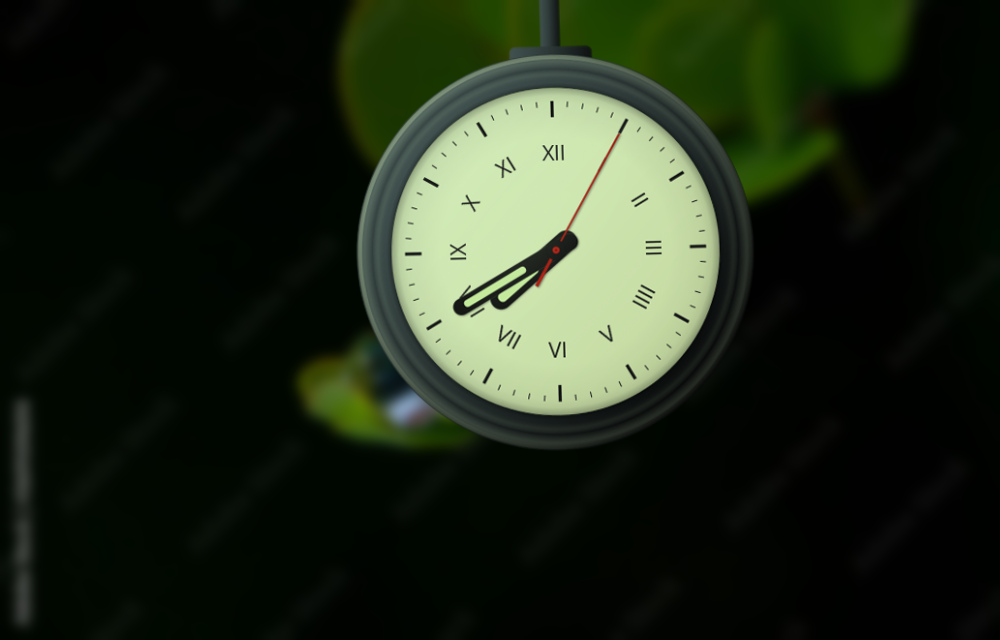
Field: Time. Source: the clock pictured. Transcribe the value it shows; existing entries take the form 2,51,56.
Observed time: 7,40,05
